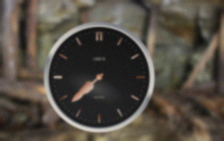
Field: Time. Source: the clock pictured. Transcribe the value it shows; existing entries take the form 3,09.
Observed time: 7,38
